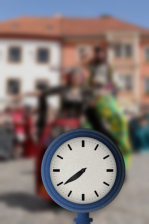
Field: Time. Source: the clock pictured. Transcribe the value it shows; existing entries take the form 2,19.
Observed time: 7,39
